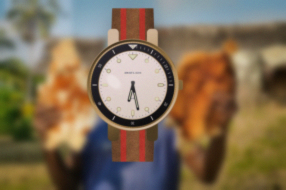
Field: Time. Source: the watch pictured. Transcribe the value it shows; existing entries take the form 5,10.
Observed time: 6,28
